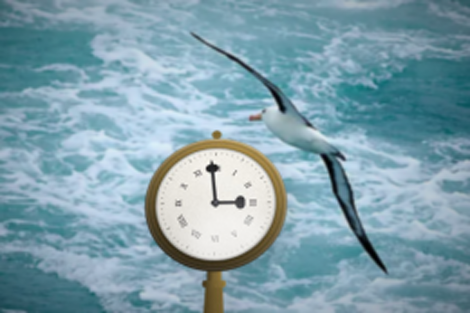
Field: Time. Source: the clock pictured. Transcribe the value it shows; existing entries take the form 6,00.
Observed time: 2,59
